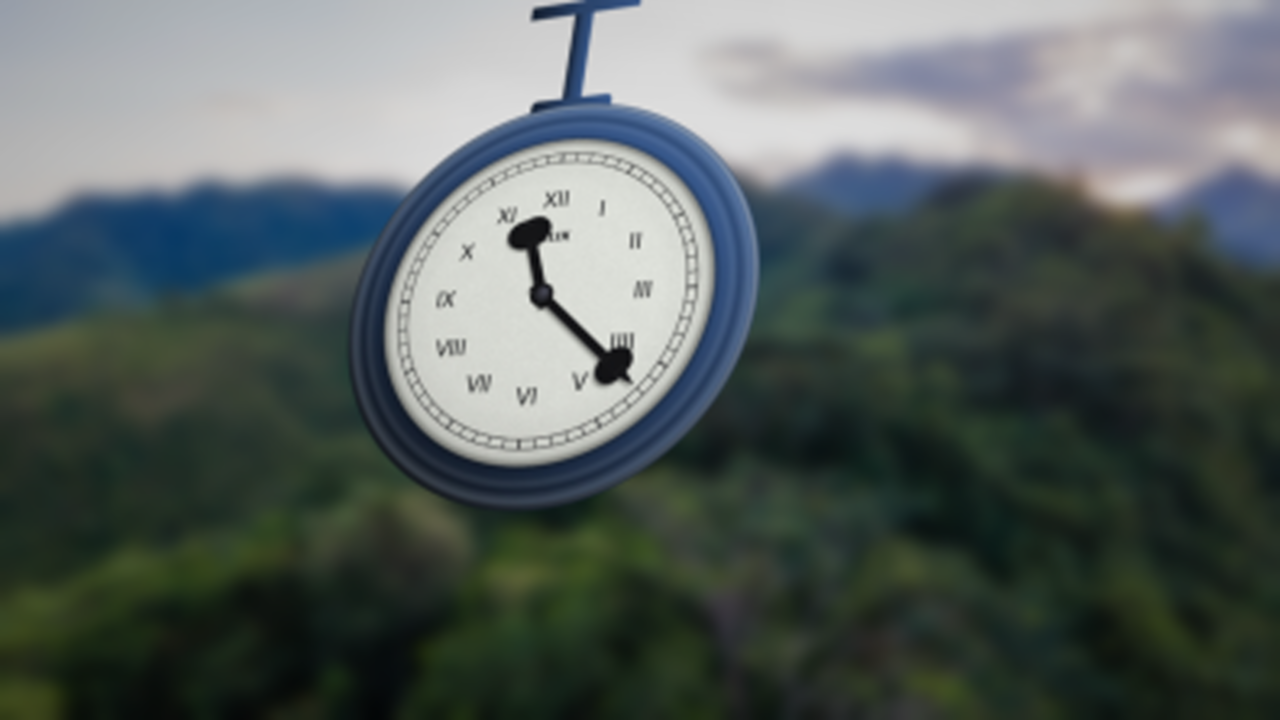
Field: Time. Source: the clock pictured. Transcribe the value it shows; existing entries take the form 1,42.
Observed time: 11,22
